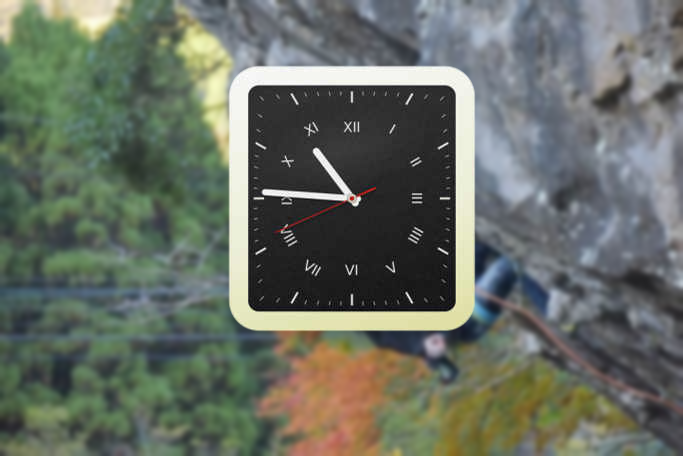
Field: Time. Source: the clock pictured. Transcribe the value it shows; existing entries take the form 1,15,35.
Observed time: 10,45,41
